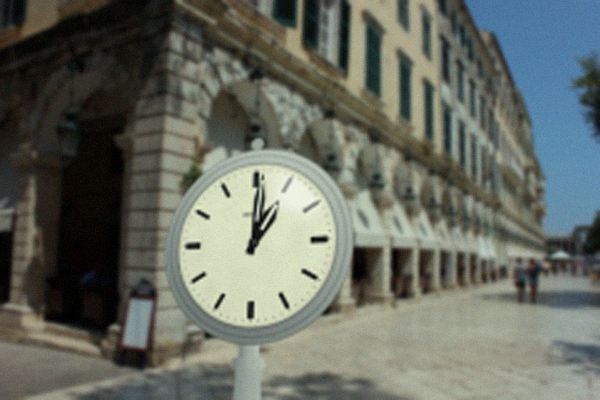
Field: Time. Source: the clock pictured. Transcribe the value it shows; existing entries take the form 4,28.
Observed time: 1,01
